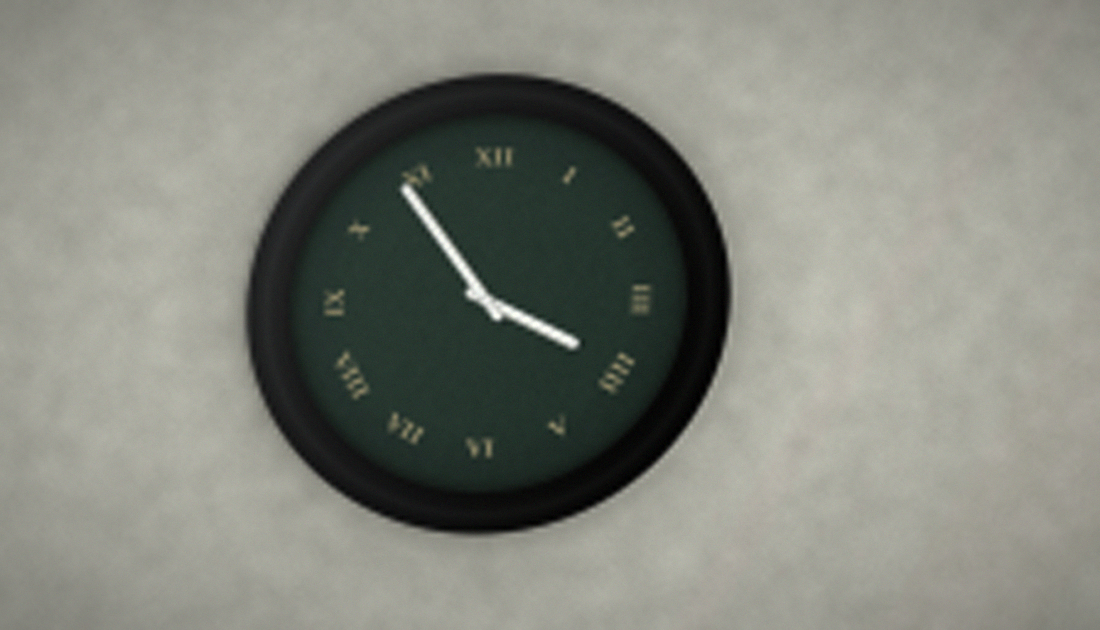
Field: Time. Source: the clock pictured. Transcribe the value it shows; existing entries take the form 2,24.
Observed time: 3,54
